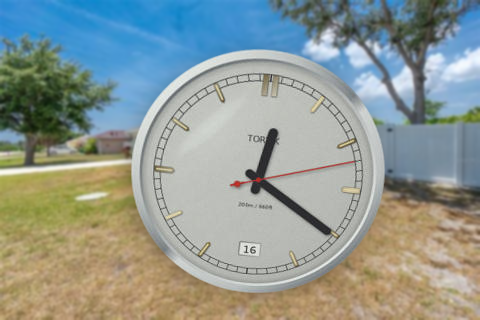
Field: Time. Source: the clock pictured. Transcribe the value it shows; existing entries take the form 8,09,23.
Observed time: 12,20,12
